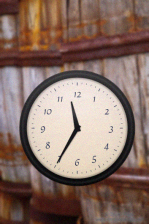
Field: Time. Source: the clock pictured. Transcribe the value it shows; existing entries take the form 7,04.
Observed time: 11,35
